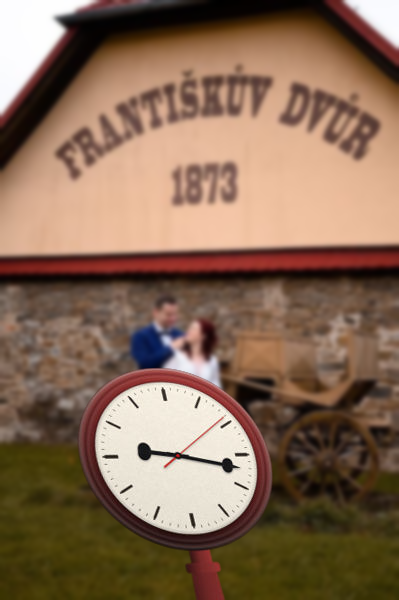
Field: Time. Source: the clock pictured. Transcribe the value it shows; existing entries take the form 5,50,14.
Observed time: 9,17,09
